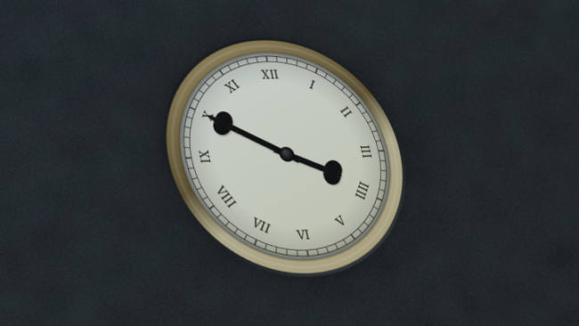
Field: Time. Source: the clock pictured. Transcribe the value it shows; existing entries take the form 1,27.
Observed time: 3,50
